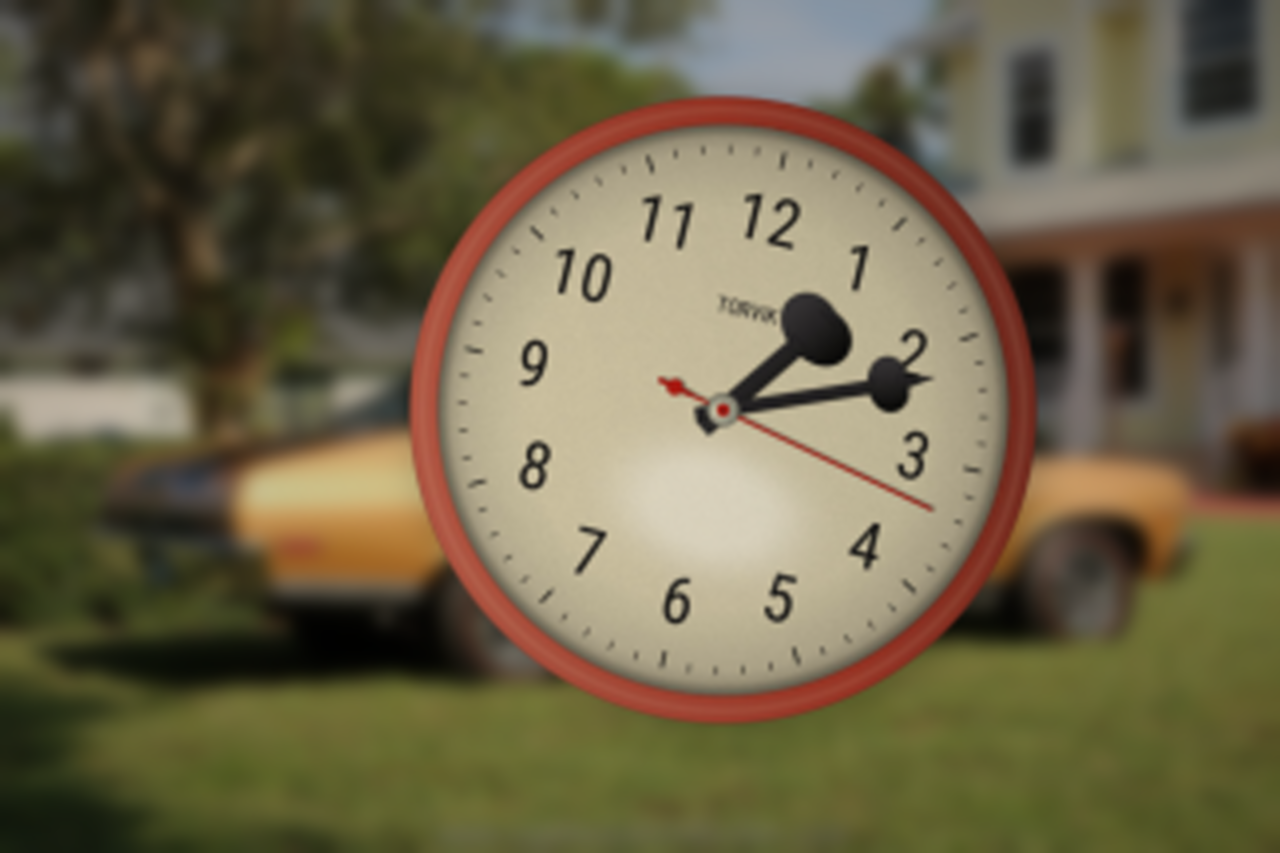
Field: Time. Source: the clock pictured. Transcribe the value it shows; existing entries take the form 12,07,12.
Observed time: 1,11,17
